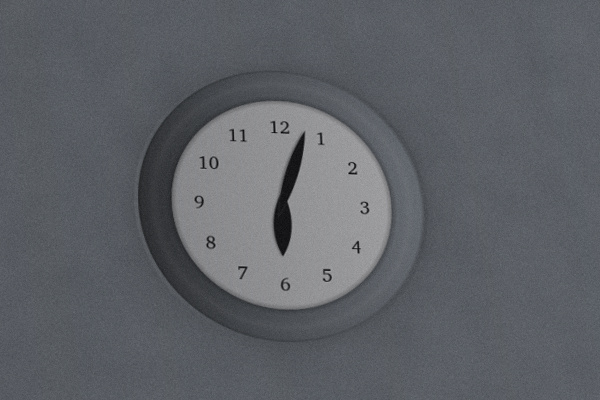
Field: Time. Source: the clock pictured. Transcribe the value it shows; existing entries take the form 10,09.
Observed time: 6,03
